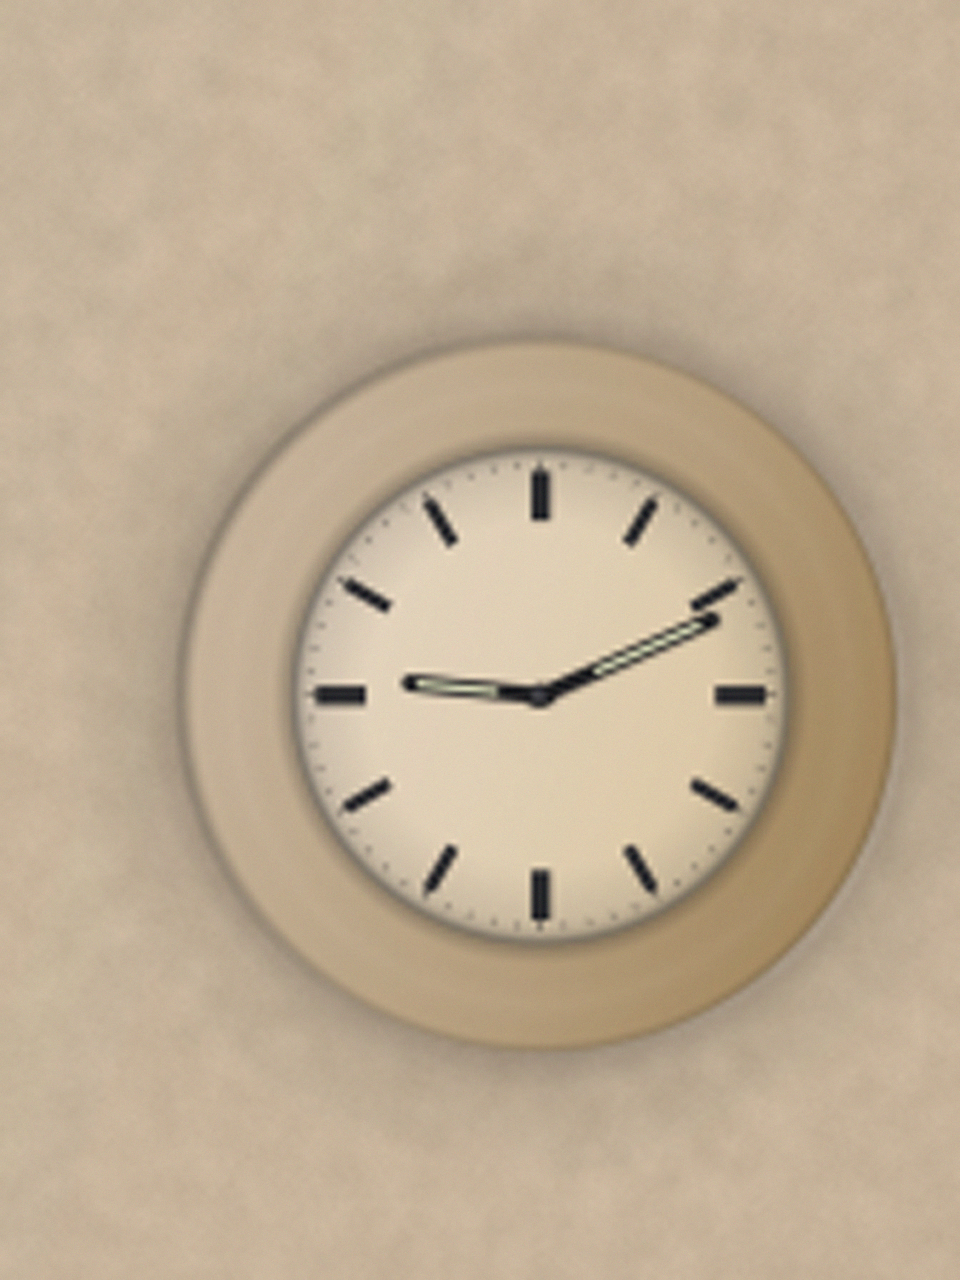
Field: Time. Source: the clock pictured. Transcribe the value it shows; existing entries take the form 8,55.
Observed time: 9,11
